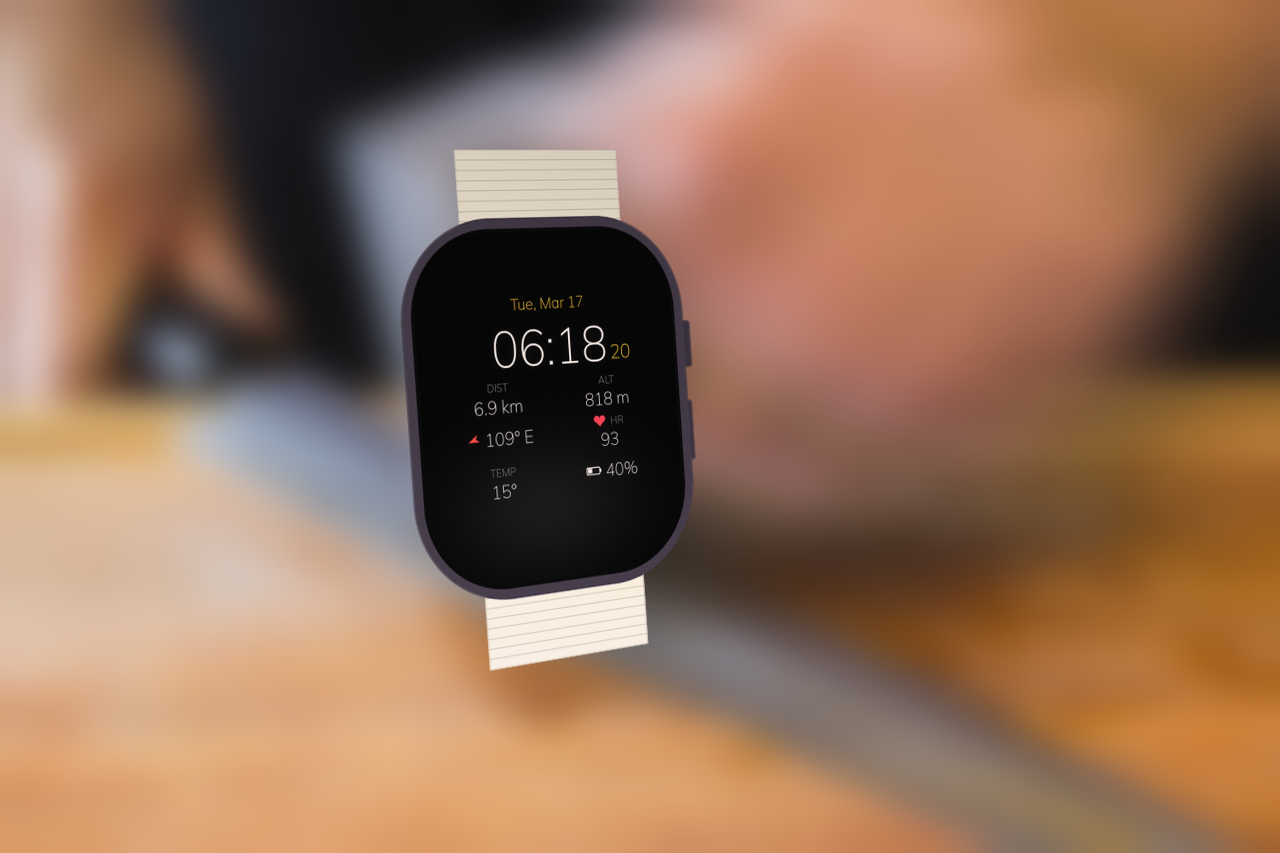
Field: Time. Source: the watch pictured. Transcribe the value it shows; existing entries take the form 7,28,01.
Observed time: 6,18,20
